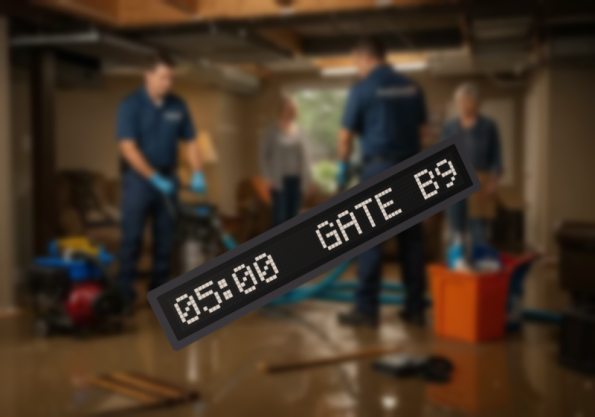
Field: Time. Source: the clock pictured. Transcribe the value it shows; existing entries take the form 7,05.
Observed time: 5,00
